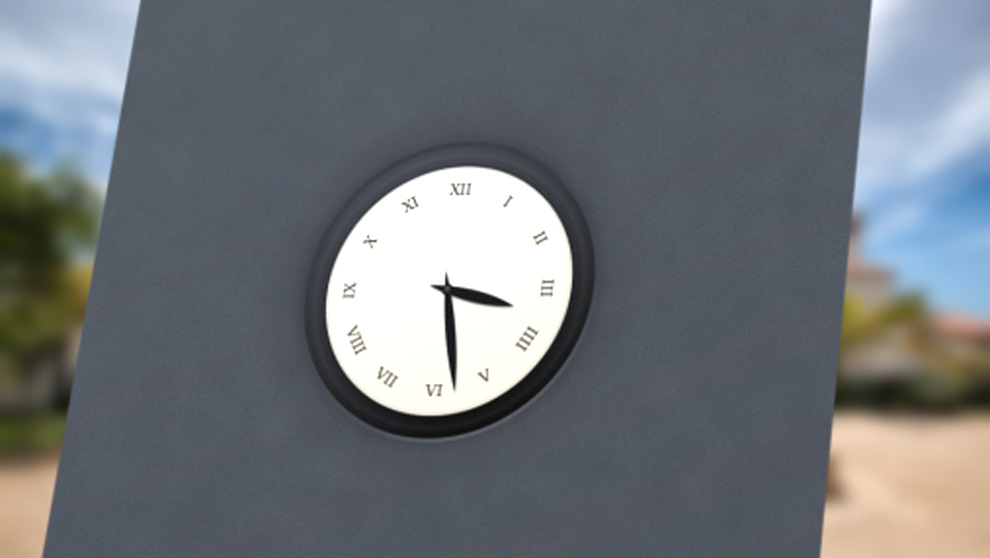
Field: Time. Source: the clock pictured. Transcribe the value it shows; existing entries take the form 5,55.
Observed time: 3,28
